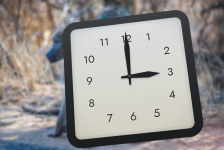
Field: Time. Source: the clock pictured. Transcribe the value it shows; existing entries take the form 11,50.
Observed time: 3,00
